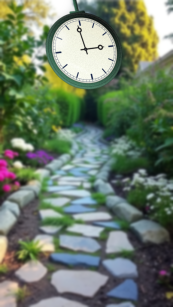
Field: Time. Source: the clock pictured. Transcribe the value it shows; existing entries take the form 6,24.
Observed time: 2,59
